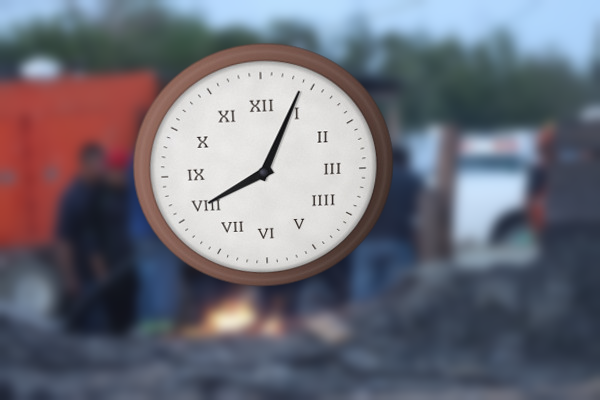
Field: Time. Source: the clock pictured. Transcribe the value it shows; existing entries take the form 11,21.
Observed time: 8,04
